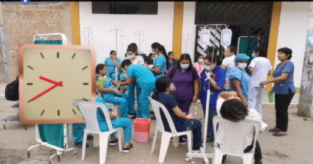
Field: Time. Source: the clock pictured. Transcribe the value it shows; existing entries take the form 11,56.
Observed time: 9,40
